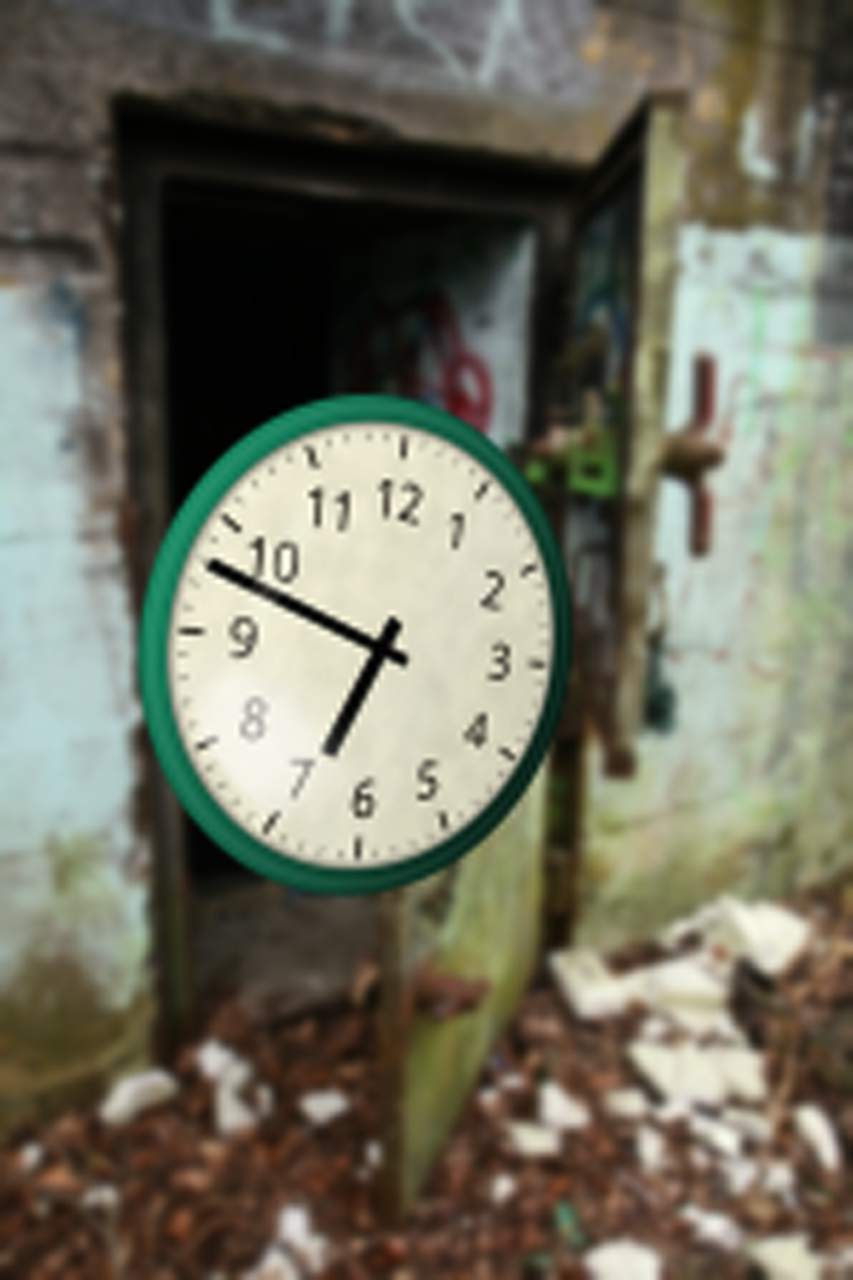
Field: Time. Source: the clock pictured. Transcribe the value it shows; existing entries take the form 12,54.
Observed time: 6,48
